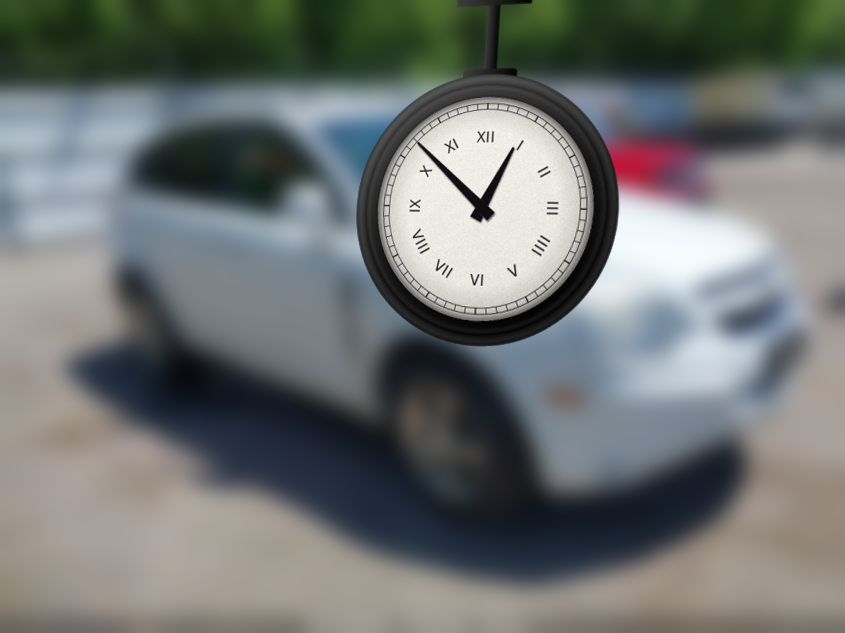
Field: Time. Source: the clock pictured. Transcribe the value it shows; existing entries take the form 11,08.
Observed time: 12,52
